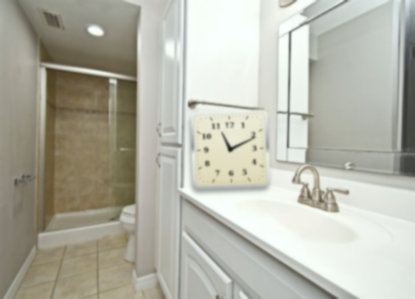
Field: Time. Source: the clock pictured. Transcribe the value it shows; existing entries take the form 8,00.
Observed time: 11,11
